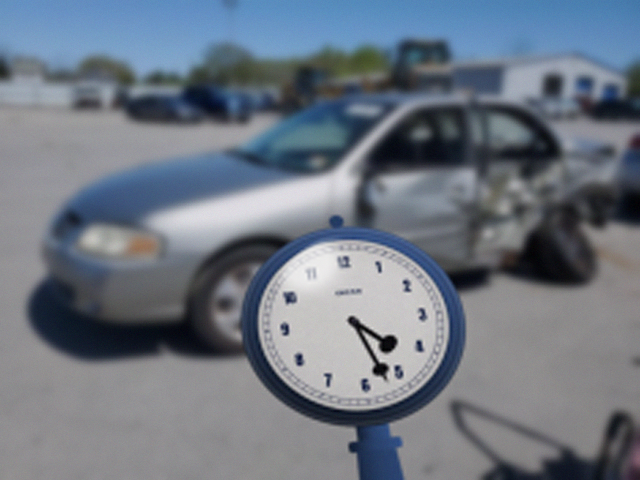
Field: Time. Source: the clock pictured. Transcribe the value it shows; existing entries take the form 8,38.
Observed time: 4,27
